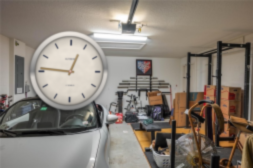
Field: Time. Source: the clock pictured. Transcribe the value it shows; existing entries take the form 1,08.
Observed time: 12,46
